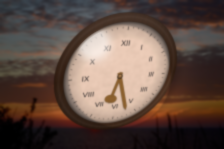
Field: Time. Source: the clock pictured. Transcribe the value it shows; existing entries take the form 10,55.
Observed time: 6,27
